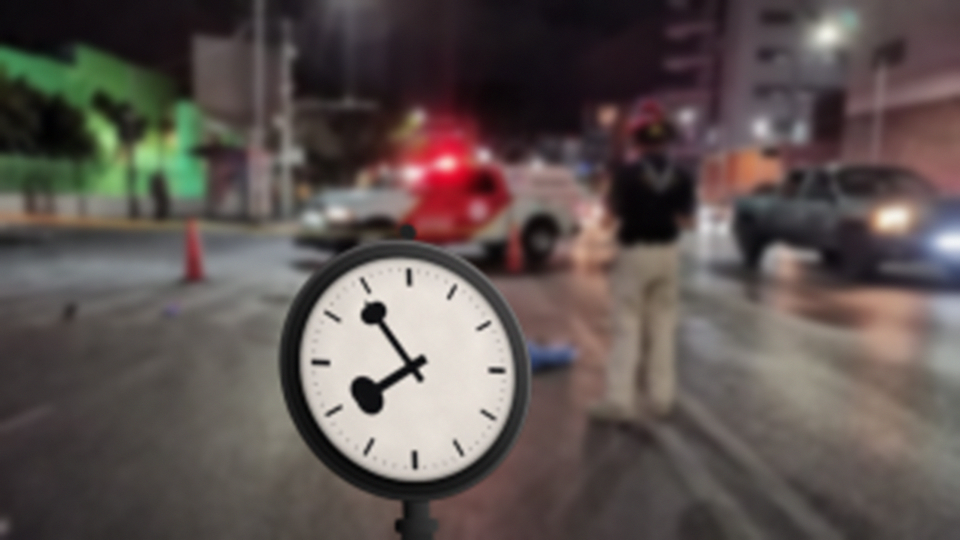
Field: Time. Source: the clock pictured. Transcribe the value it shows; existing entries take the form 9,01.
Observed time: 7,54
